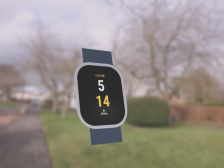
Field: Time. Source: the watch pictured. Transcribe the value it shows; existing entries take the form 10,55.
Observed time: 5,14
